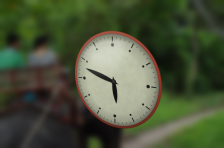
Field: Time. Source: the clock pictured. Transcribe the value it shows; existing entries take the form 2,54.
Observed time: 5,48
